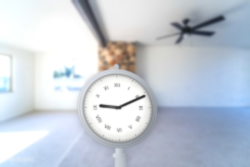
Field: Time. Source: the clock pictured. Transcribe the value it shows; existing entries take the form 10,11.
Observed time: 9,11
